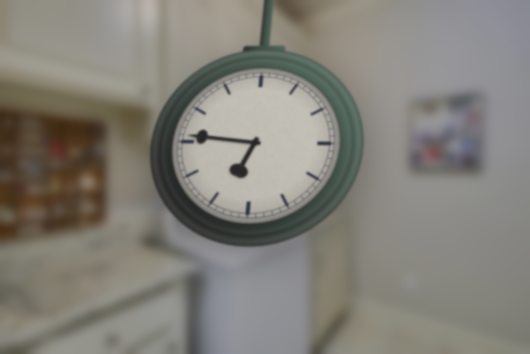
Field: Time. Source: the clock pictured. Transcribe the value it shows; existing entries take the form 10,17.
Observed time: 6,46
